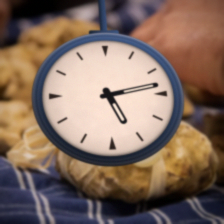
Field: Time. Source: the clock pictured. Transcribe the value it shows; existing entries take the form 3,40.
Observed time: 5,13
